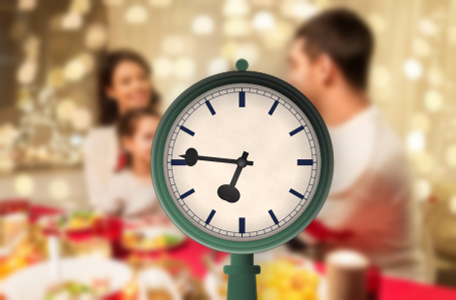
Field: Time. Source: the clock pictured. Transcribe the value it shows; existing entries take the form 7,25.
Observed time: 6,46
